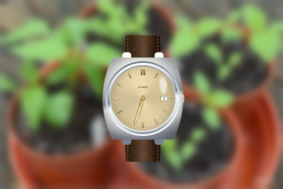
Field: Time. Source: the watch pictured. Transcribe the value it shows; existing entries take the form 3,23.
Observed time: 6,33
